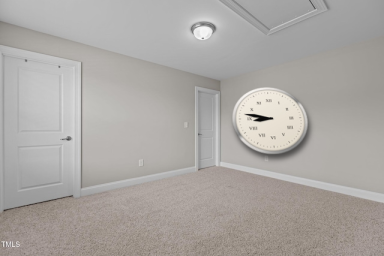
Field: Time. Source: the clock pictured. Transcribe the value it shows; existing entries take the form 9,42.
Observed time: 8,47
